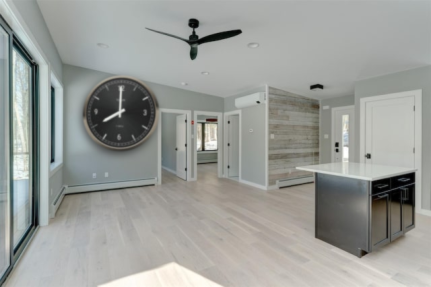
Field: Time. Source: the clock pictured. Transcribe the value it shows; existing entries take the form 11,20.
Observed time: 8,00
